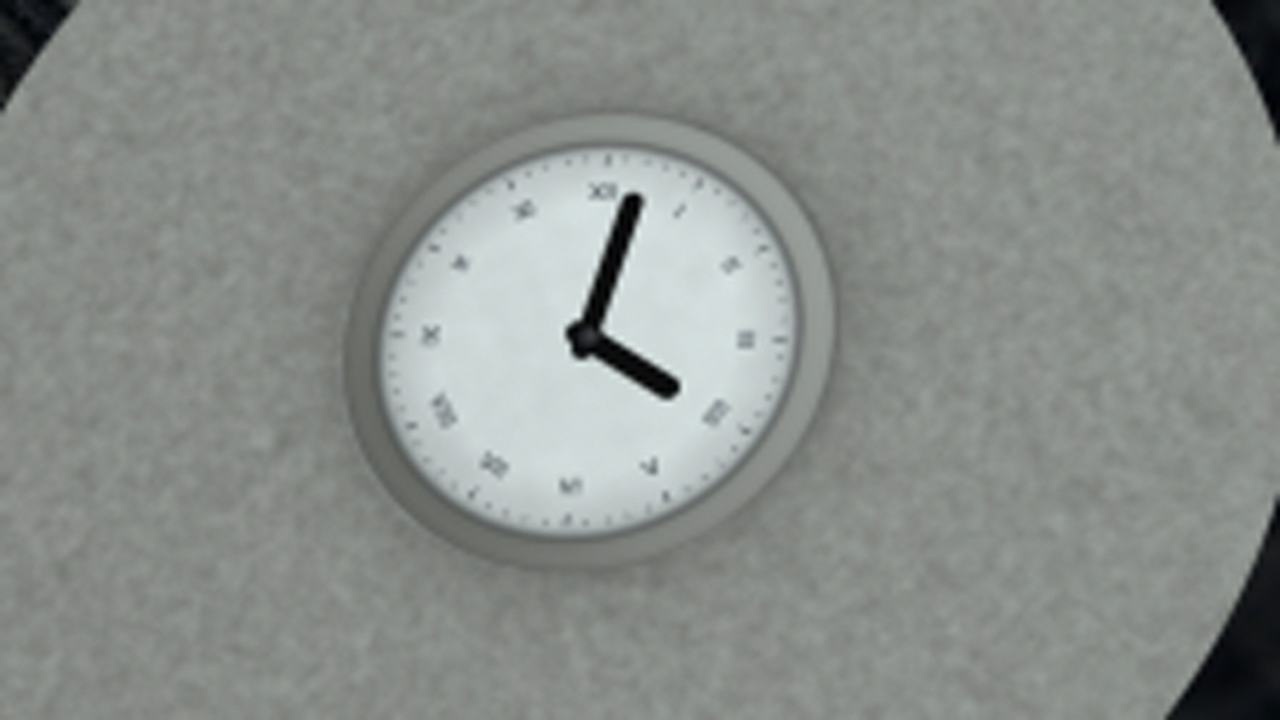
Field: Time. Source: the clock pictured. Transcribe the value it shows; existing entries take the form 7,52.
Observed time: 4,02
